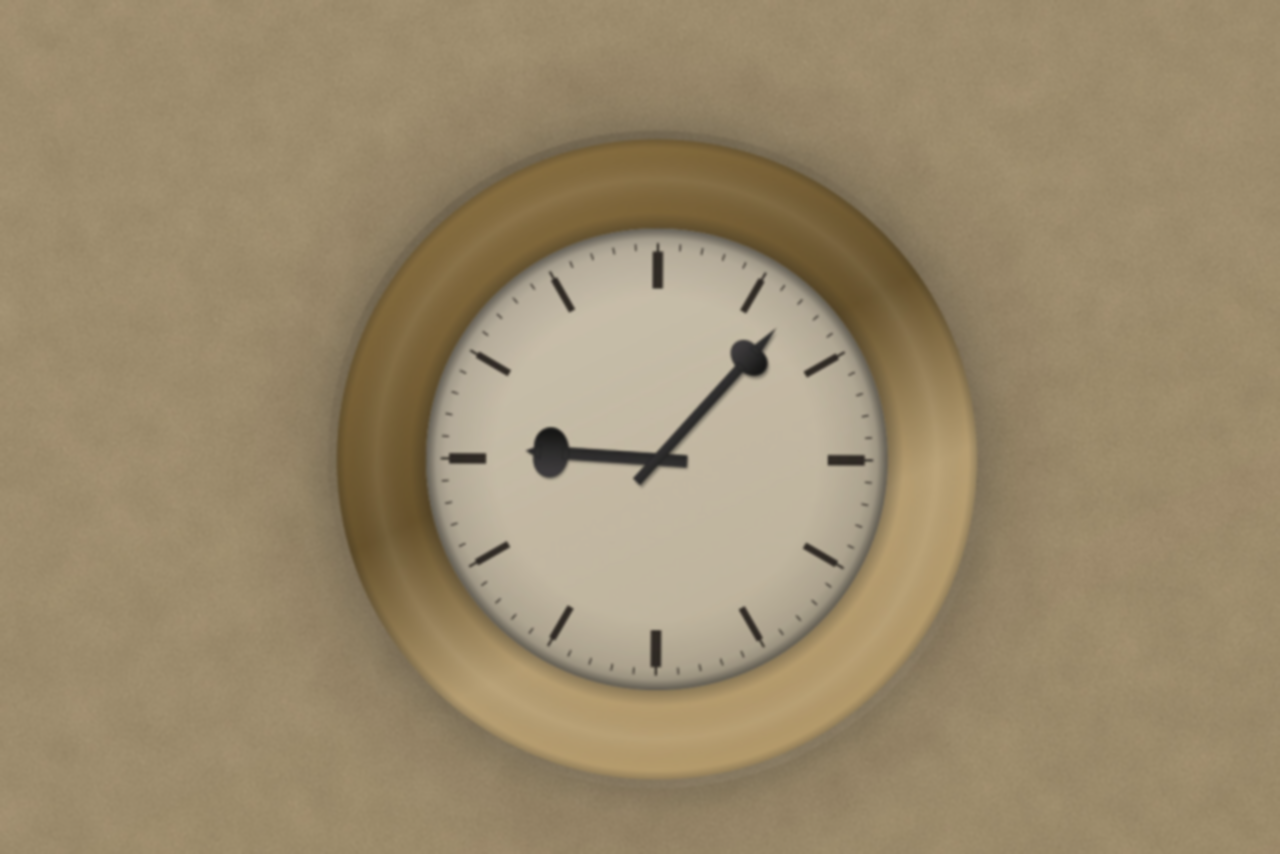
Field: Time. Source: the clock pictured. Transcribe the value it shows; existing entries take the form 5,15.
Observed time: 9,07
